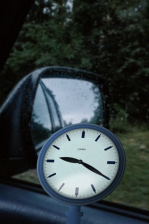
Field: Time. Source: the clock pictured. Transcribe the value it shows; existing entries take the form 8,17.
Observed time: 9,20
